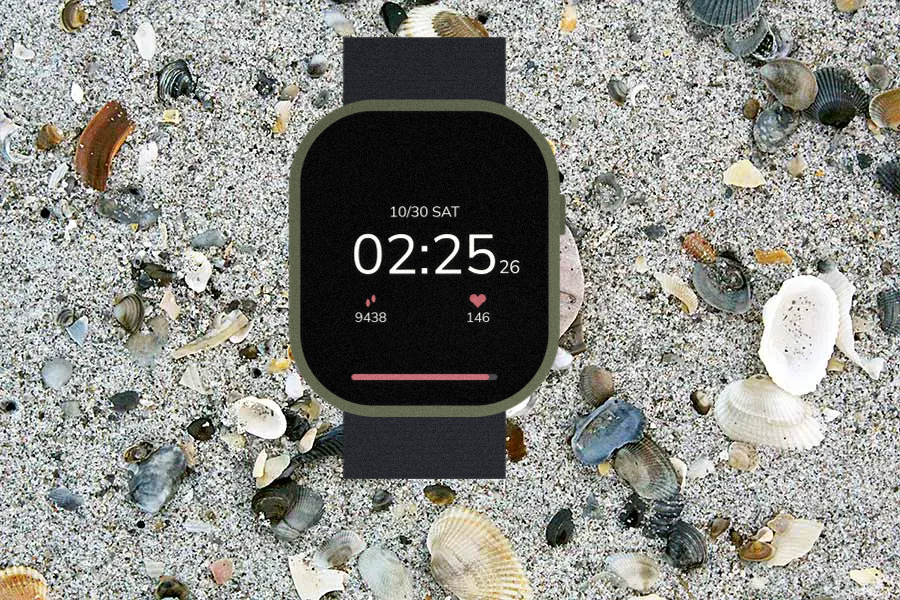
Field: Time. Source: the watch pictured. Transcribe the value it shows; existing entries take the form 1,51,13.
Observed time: 2,25,26
